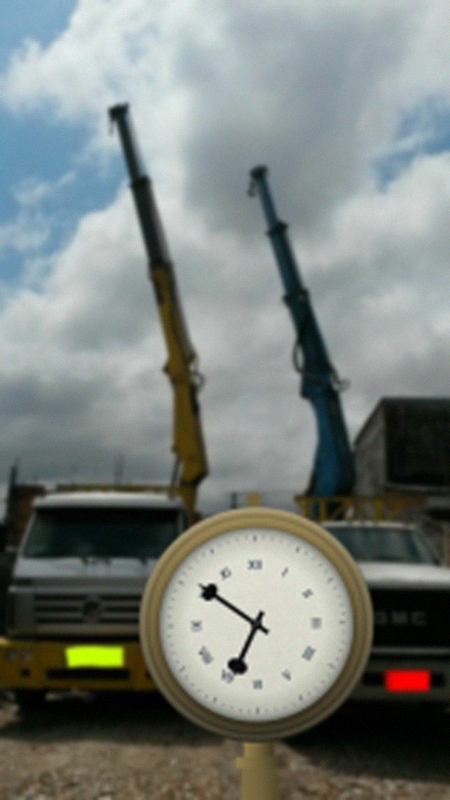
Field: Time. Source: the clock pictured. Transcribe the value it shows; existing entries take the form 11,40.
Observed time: 6,51
